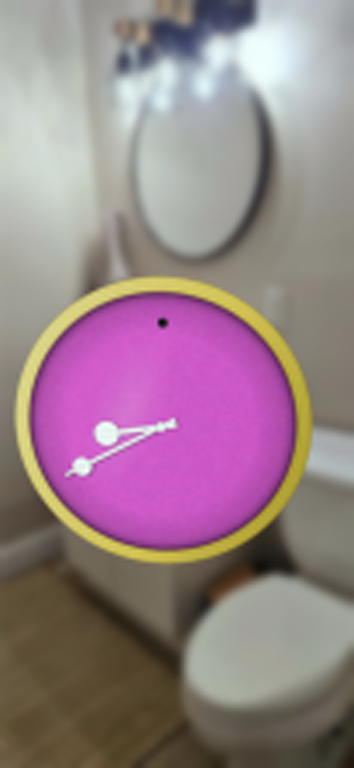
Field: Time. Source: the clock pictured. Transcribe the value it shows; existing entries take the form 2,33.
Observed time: 8,40
